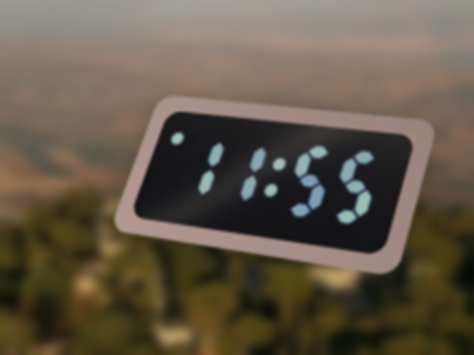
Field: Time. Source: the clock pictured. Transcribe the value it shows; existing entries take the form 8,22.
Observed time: 11,55
